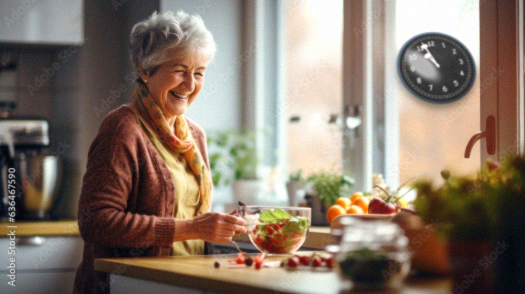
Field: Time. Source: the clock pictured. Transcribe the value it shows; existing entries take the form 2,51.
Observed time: 10,57
